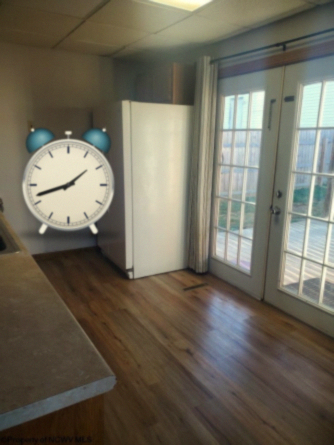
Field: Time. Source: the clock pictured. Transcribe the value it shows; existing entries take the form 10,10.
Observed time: 1,42
